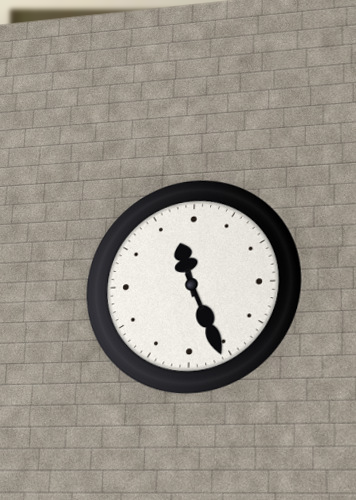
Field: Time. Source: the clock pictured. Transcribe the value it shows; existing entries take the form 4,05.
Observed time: 11,26
